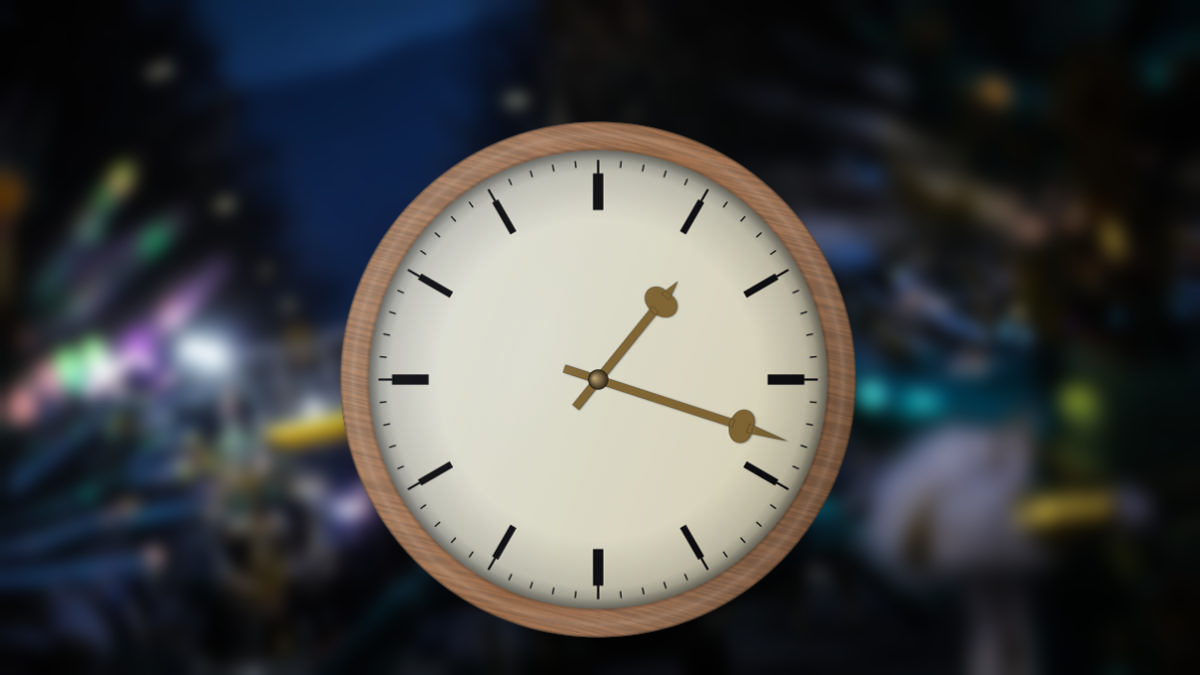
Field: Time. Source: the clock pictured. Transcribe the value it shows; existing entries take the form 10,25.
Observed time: 1,18
